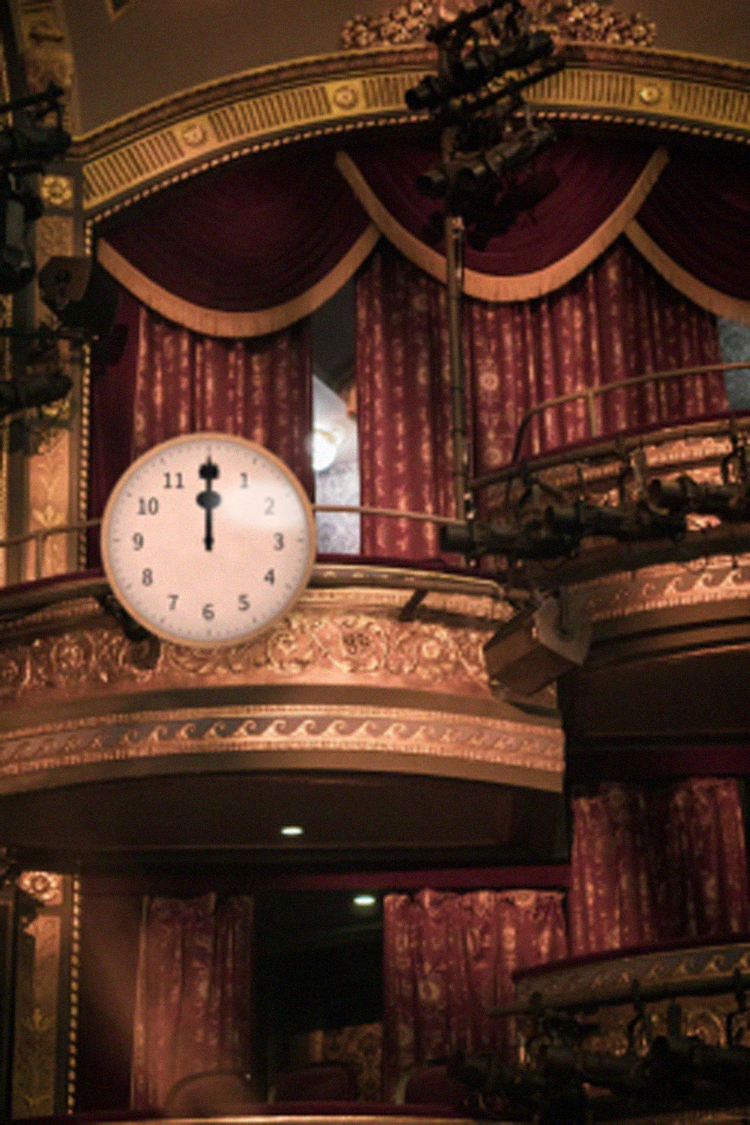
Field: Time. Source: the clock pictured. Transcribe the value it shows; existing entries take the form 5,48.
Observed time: 12,00
